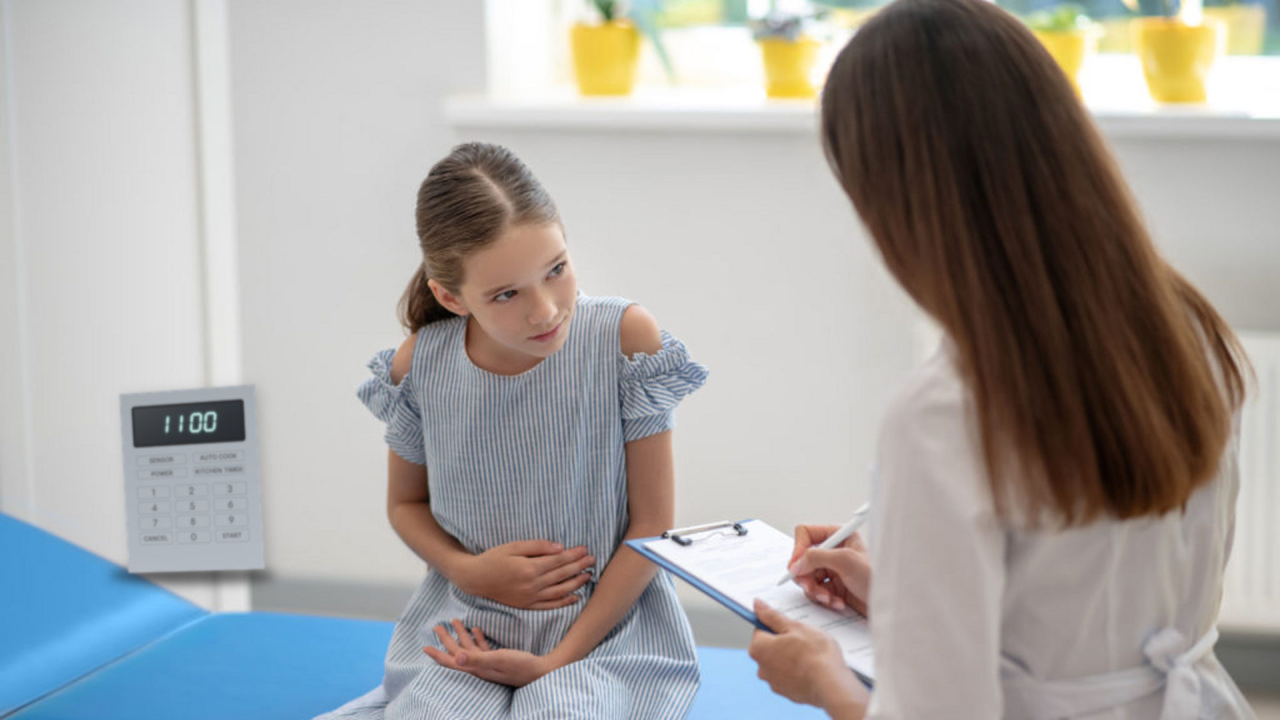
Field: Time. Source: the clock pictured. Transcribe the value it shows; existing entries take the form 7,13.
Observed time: 11,00
